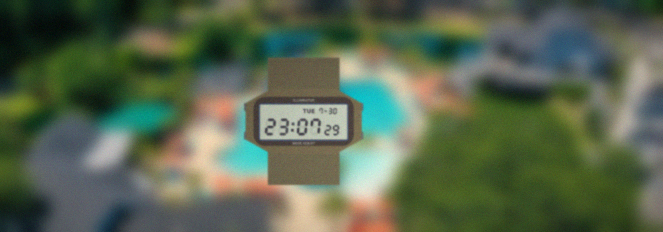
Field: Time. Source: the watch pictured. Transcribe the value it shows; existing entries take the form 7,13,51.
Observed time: 23,07,29
